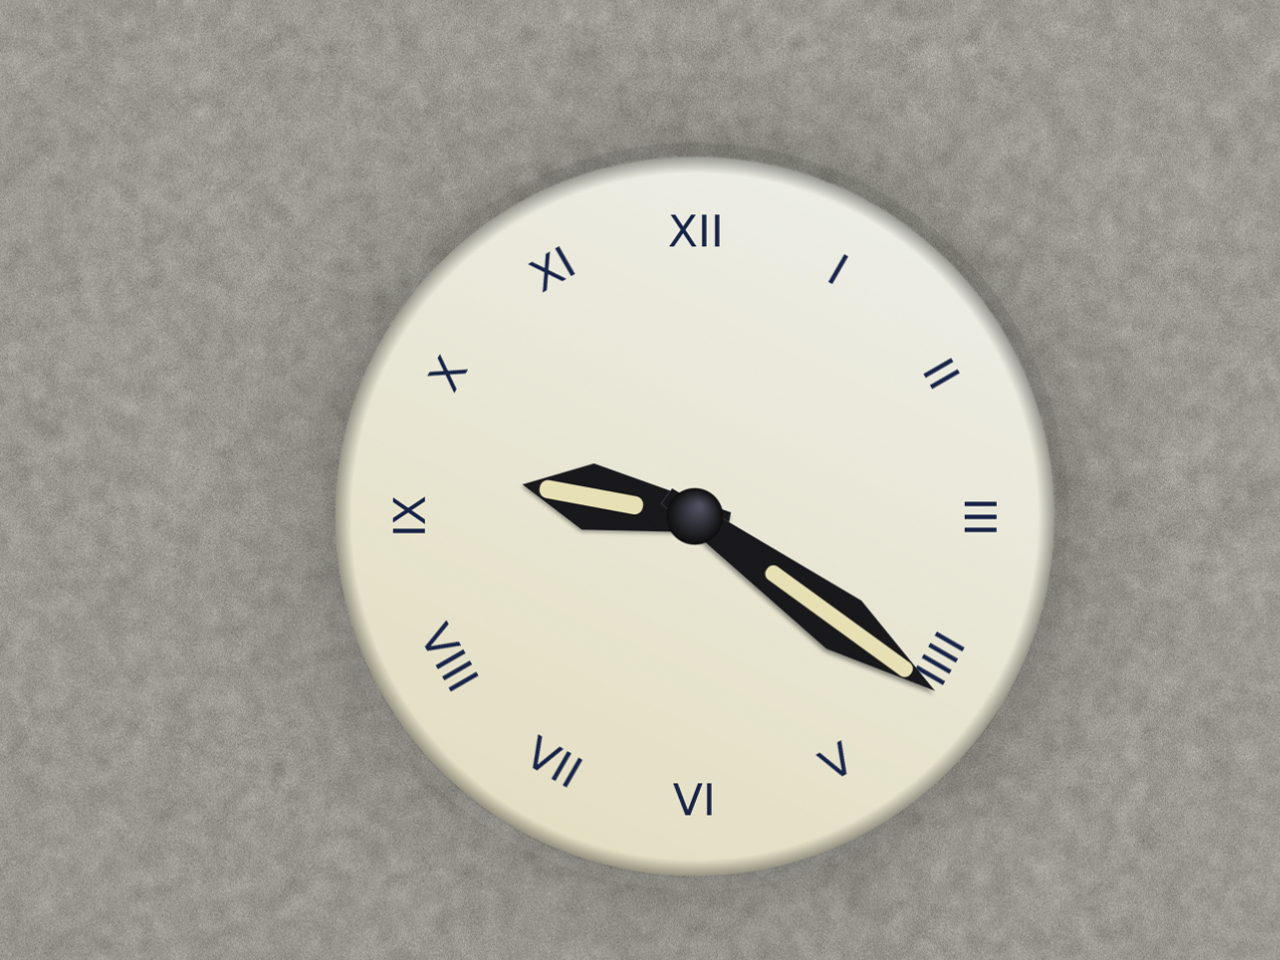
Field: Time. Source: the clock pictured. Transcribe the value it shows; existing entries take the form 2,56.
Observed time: 9,21
